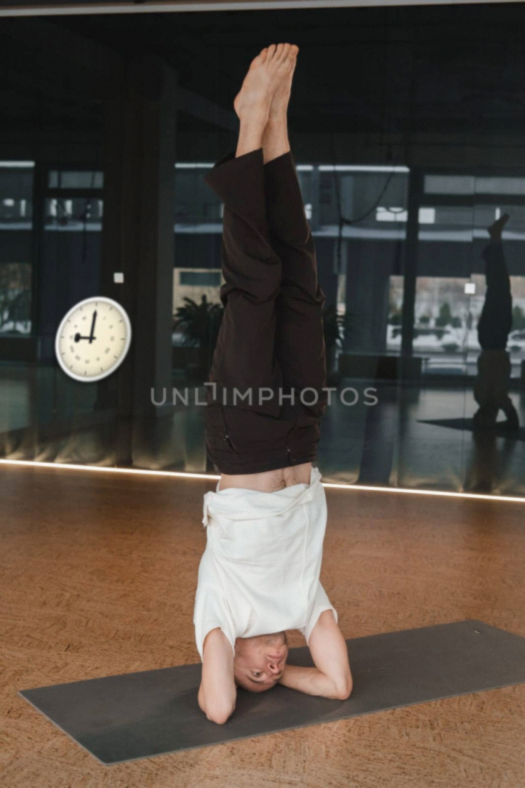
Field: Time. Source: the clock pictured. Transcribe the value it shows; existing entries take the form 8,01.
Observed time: 9,00
